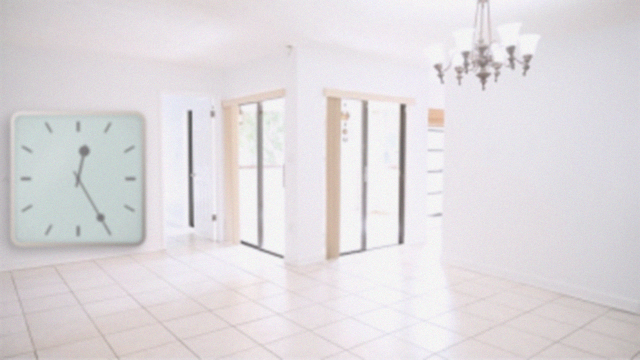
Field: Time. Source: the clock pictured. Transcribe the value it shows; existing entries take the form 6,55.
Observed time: 12,25
